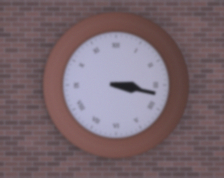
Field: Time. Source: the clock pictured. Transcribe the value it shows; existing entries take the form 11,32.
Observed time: 3,17
